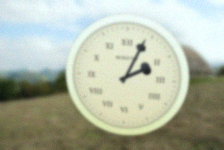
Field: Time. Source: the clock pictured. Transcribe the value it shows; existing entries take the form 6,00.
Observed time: 2,04
